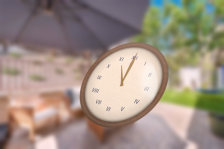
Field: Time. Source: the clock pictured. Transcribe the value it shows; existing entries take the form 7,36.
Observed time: 11,00
